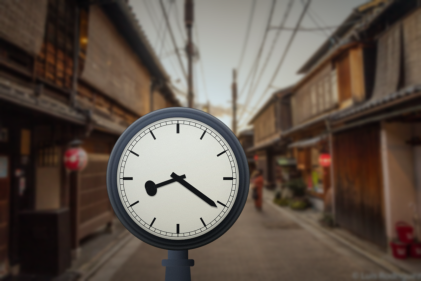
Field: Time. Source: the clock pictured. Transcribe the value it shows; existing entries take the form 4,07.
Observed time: 8,21
